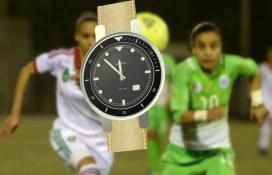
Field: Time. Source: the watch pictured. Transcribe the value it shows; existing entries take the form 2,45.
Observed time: 11,53
